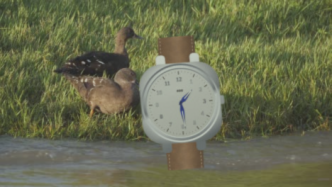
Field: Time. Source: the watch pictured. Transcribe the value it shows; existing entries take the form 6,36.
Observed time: 1,29
